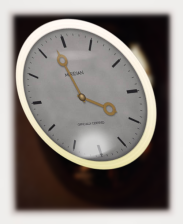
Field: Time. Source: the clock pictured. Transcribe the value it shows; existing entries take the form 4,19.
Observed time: 3,58
